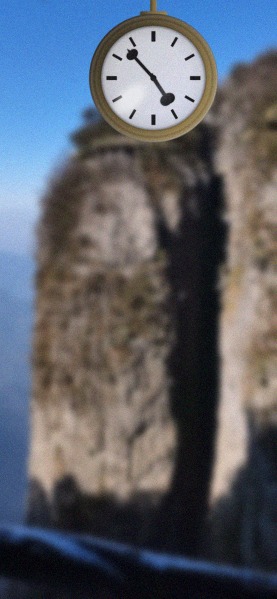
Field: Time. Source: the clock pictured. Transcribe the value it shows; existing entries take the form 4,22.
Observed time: 4,53
